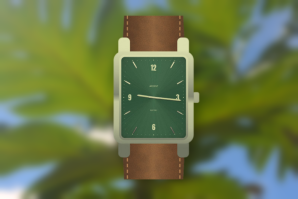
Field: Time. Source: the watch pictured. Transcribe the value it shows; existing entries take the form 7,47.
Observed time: 9,16
